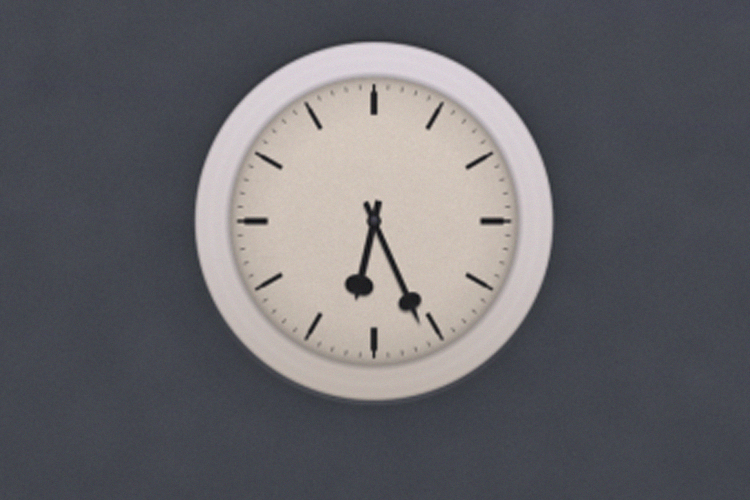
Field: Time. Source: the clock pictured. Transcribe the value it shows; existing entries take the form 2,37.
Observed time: 6,26
